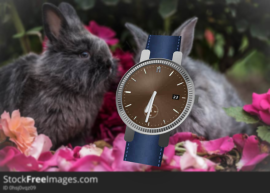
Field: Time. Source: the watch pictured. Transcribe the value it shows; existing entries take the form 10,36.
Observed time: 6,31
